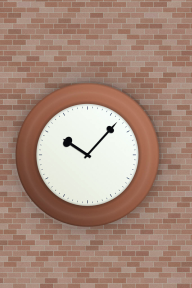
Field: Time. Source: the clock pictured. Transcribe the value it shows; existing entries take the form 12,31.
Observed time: 10,07
